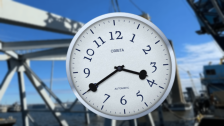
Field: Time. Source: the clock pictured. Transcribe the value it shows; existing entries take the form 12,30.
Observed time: 3,40
